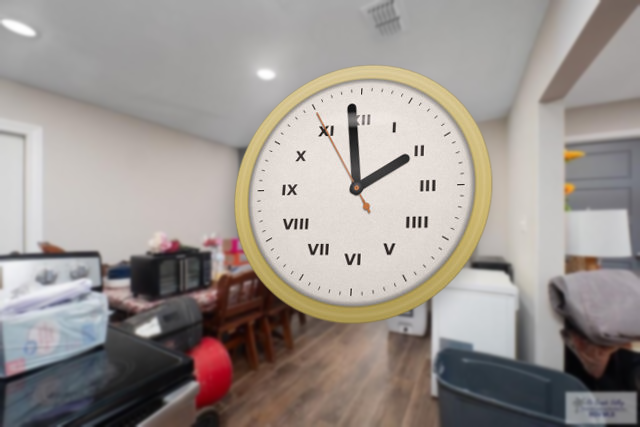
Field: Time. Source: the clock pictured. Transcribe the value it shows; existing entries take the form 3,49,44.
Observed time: 1,58,55
